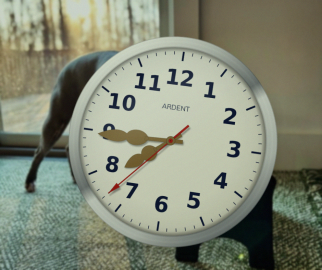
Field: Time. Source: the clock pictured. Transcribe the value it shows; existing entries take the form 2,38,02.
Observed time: 7,44,37
